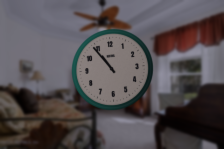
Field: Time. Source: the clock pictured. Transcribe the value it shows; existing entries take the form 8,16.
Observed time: 10,54
